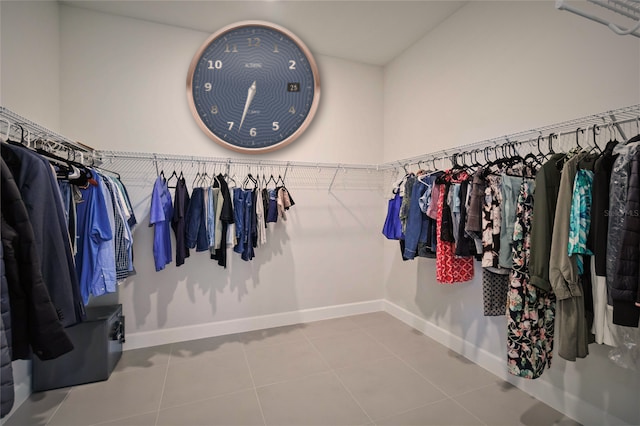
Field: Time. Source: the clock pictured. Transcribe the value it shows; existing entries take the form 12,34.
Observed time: 6,33
